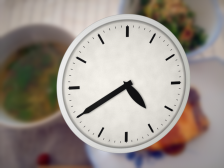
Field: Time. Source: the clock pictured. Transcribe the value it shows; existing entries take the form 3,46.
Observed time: 4,40
